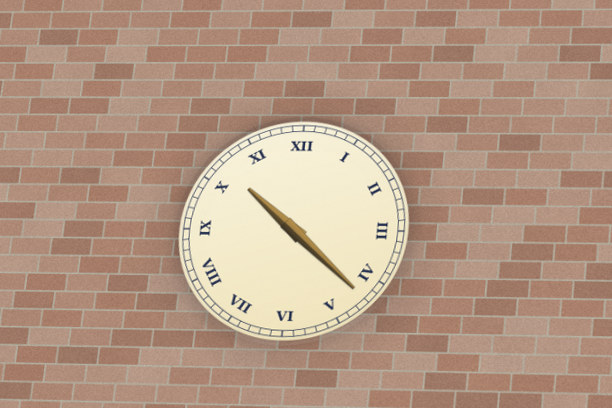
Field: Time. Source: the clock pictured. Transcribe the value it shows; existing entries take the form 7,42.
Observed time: 10,22
